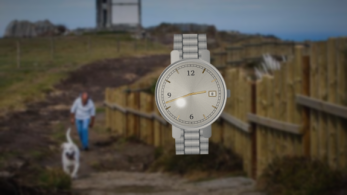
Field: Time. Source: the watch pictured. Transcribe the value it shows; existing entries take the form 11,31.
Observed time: 2,42
